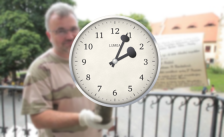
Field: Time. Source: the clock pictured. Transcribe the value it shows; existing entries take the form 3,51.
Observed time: 2,04
